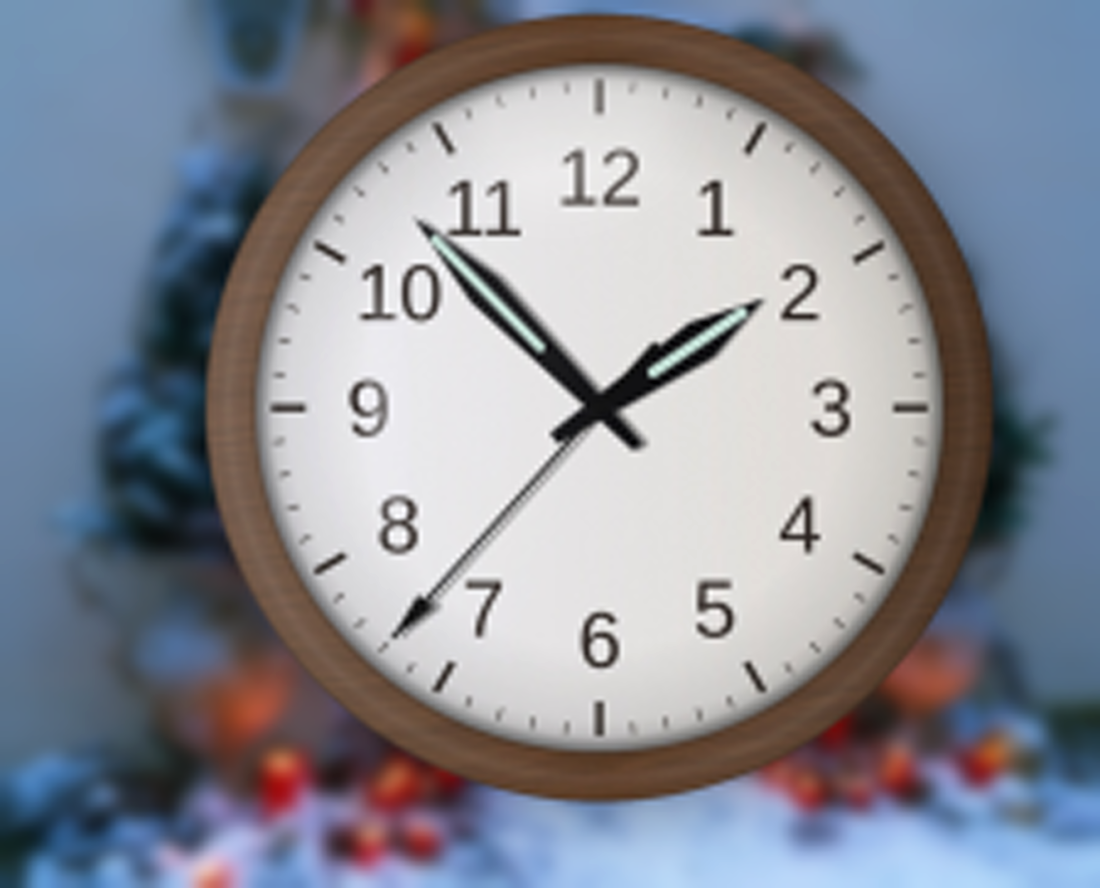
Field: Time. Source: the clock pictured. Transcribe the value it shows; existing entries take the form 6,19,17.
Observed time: 1,52,37
